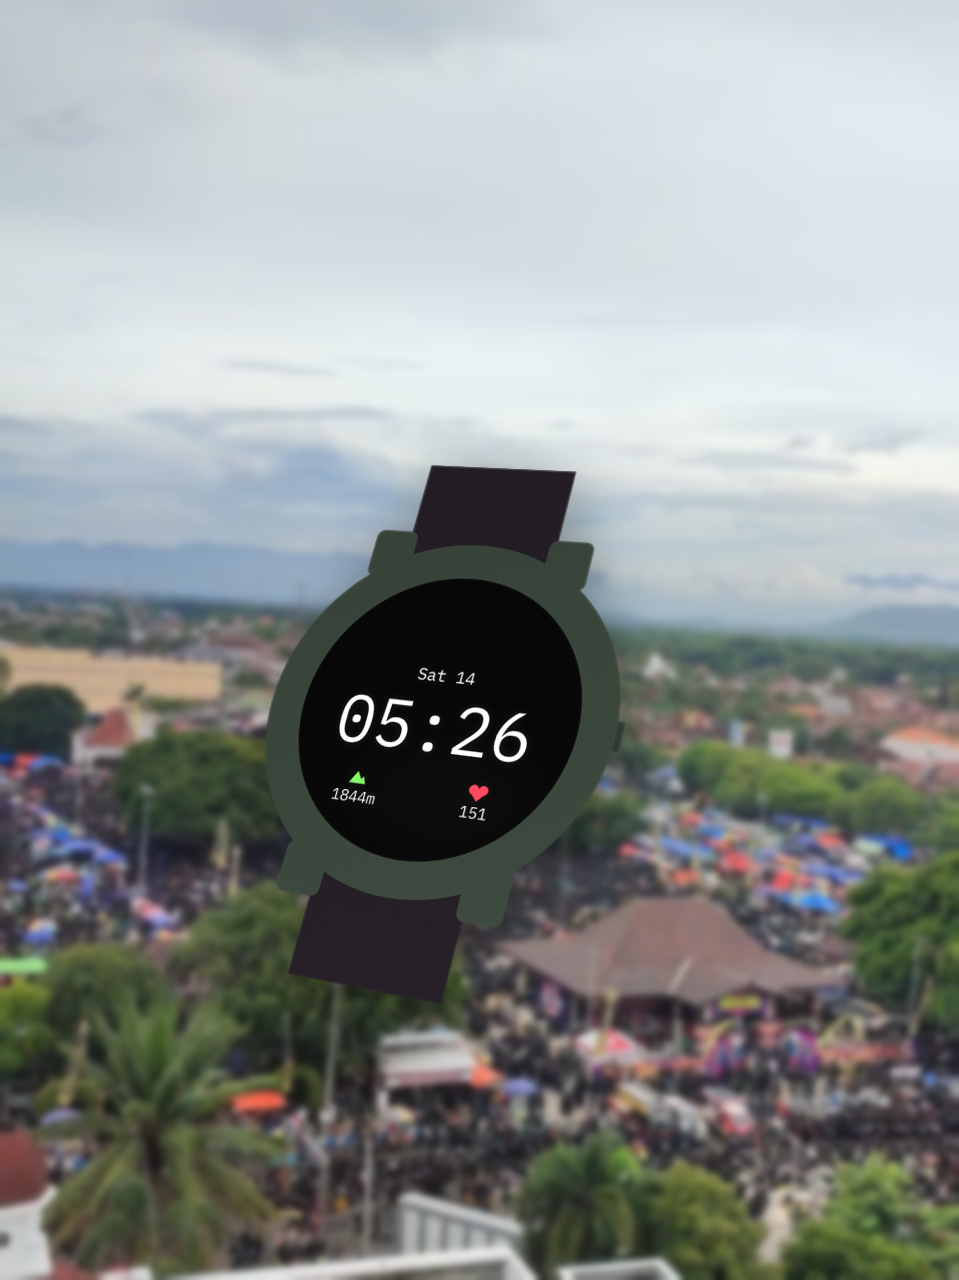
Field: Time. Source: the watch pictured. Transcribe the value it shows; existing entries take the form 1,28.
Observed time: 5,26
